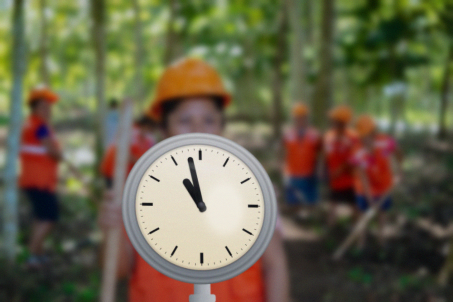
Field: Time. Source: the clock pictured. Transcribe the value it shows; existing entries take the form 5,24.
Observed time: 10,58
